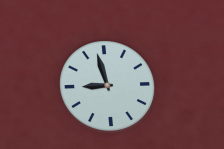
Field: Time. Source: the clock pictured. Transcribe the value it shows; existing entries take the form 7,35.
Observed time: 8,58
